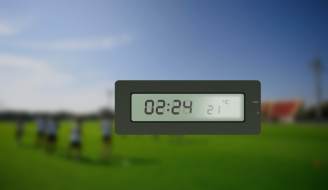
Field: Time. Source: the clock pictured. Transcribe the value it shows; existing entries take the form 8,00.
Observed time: 2,24
